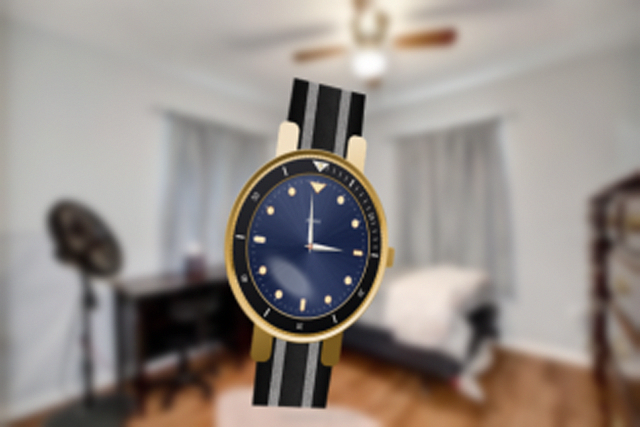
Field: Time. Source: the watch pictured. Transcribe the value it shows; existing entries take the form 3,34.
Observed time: 2,59
